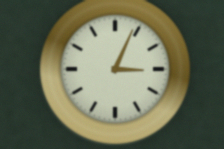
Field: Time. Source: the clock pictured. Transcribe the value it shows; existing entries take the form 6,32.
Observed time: 3,04
